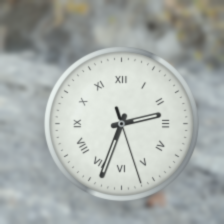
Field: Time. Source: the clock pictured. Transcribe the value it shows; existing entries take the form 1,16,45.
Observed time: 2,33,27
